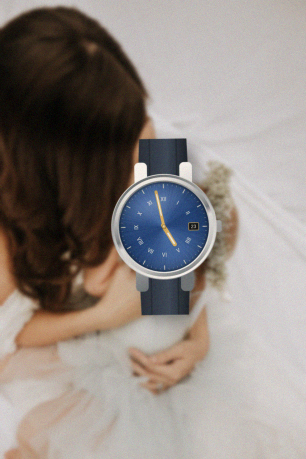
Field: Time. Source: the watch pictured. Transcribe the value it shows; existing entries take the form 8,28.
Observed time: 4,58
